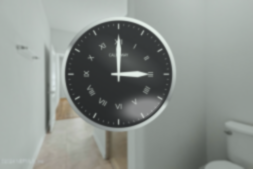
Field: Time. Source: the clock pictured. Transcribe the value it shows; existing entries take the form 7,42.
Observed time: 3,00
